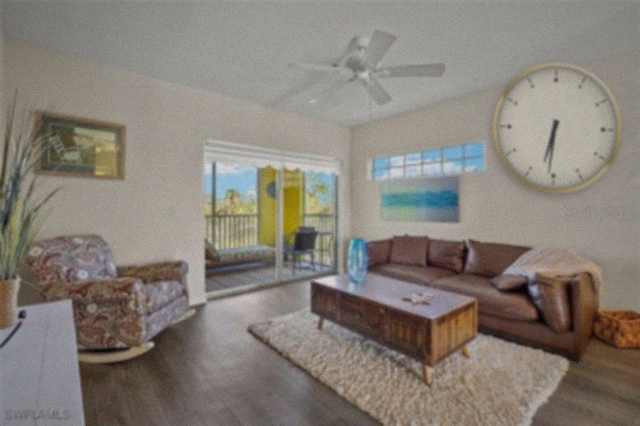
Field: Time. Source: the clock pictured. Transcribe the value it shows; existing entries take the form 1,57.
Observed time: 6,31
